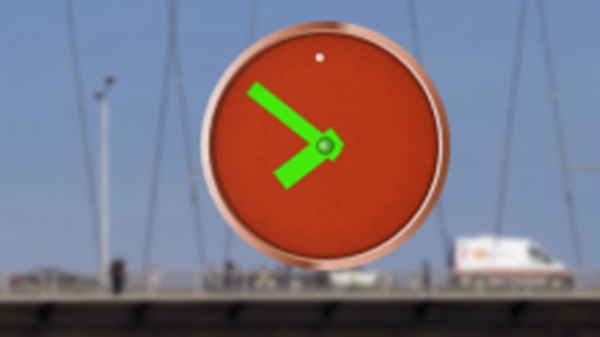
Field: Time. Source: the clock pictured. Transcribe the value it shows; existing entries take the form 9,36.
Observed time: 7,52
